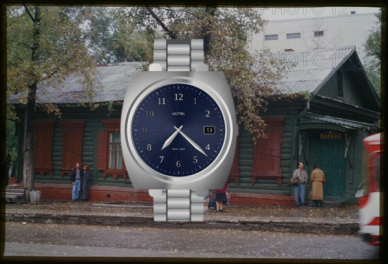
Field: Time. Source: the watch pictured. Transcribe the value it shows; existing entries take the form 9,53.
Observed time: 7,22
